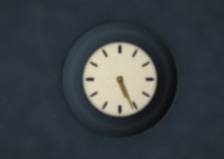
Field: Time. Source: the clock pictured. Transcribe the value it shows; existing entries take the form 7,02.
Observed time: 5,26
